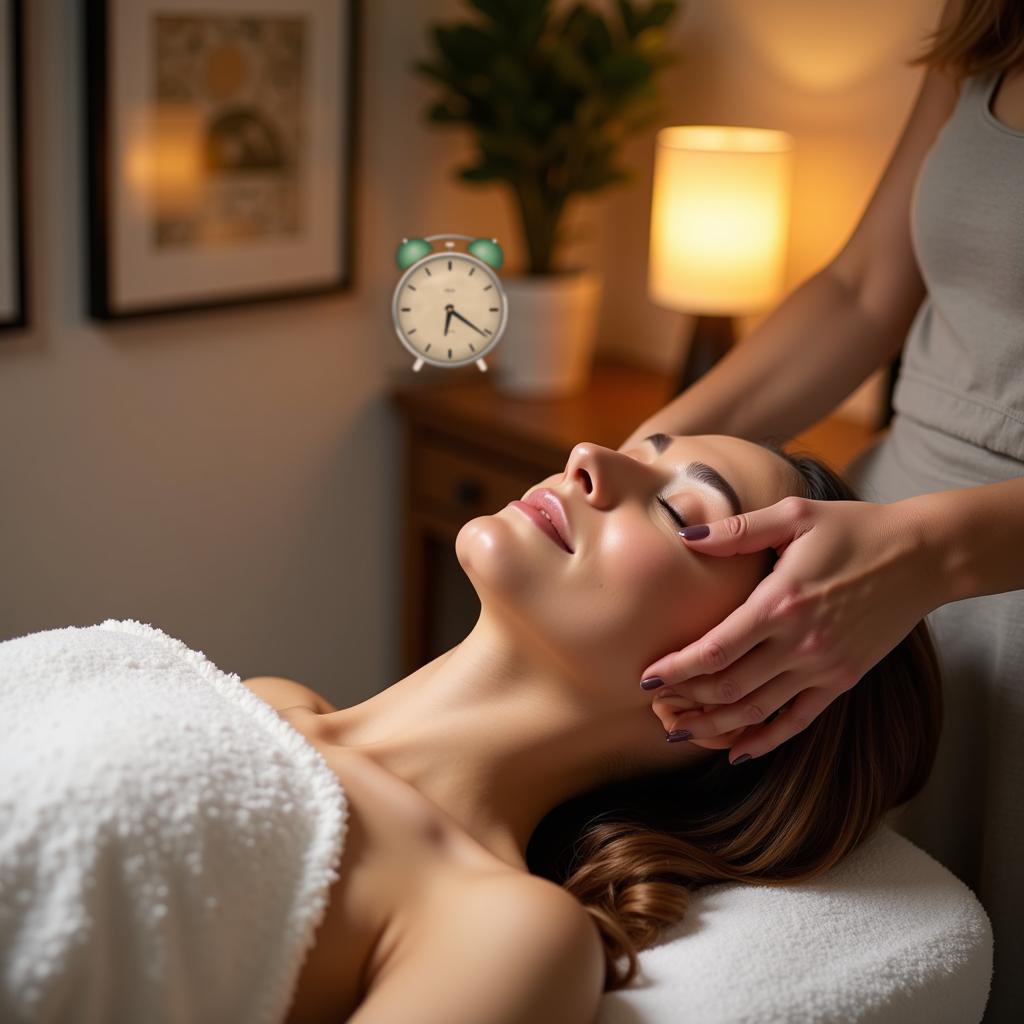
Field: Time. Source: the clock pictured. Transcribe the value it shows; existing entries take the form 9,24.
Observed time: 6,21
